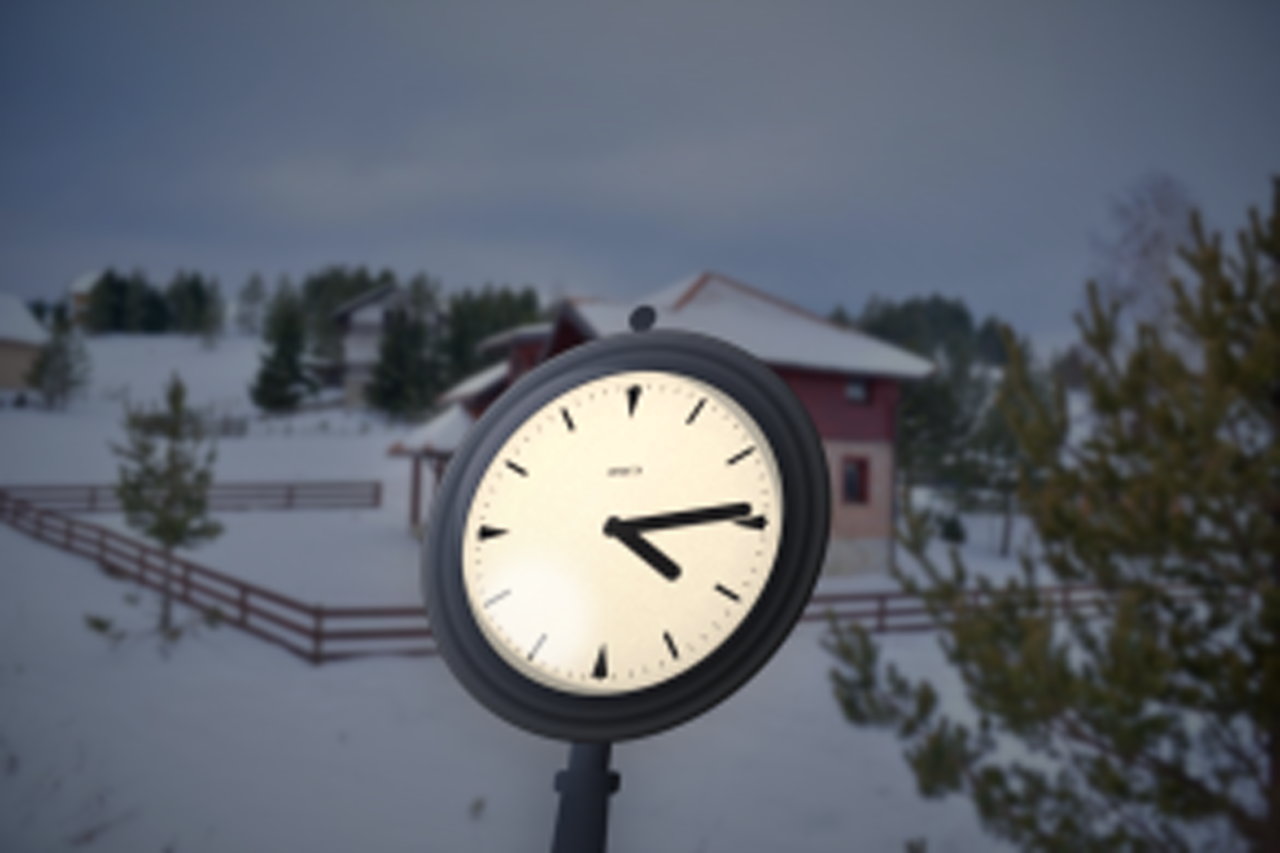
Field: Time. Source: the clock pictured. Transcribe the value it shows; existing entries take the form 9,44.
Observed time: 4,14
